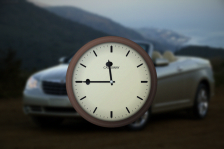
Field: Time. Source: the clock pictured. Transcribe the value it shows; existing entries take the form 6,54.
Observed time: 11,45
